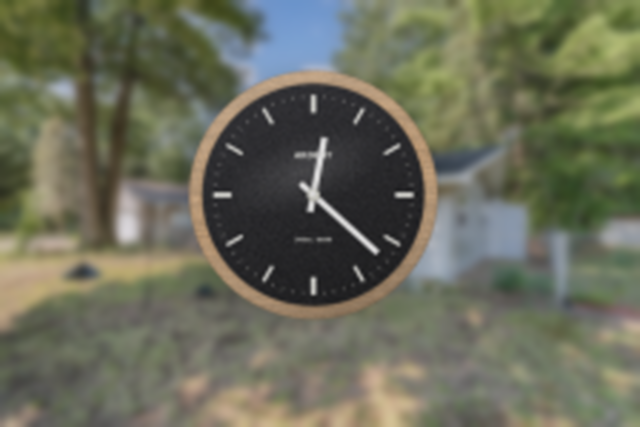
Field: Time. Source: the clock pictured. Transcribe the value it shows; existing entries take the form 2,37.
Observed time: 12,22
